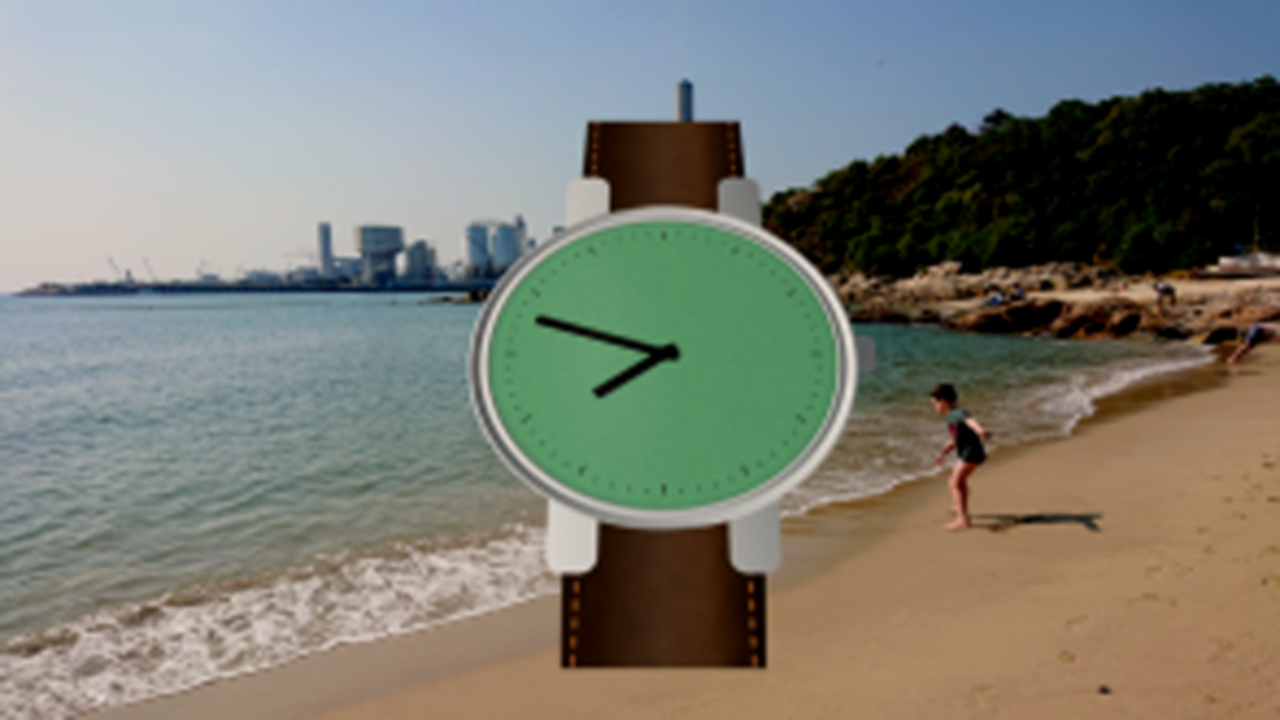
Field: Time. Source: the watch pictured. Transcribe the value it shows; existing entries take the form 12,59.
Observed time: 7,48
